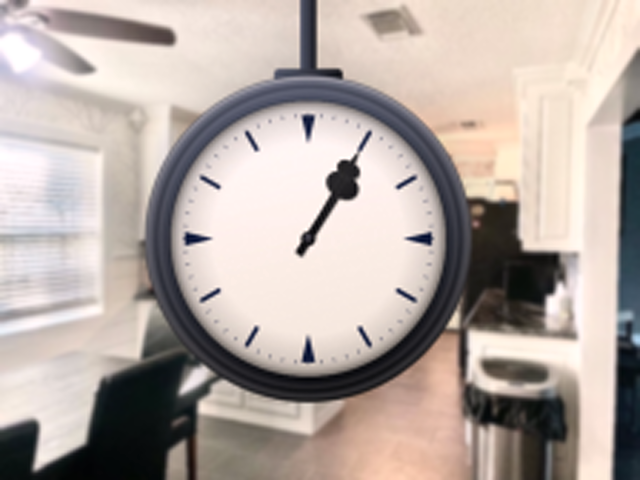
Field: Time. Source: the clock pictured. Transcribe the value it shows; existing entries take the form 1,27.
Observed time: 1,05
